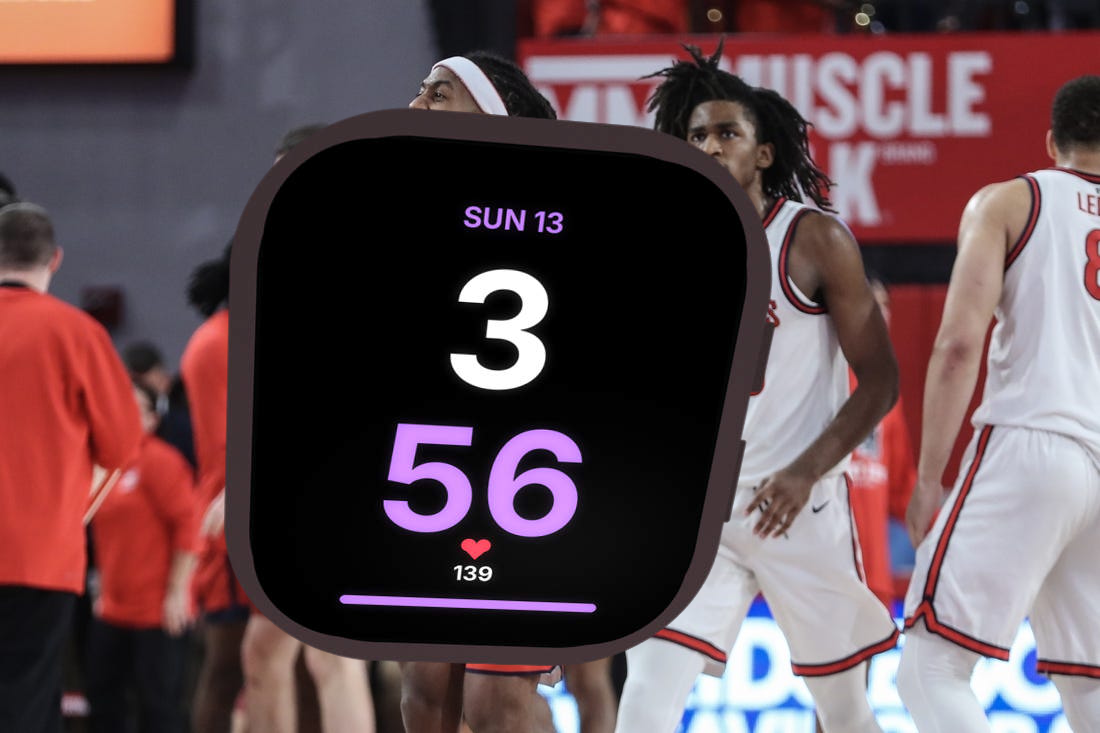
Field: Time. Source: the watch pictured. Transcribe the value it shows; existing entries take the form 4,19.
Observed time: 3,56
